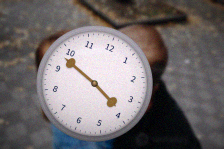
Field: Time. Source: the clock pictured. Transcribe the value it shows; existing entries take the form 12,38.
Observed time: 3,48
